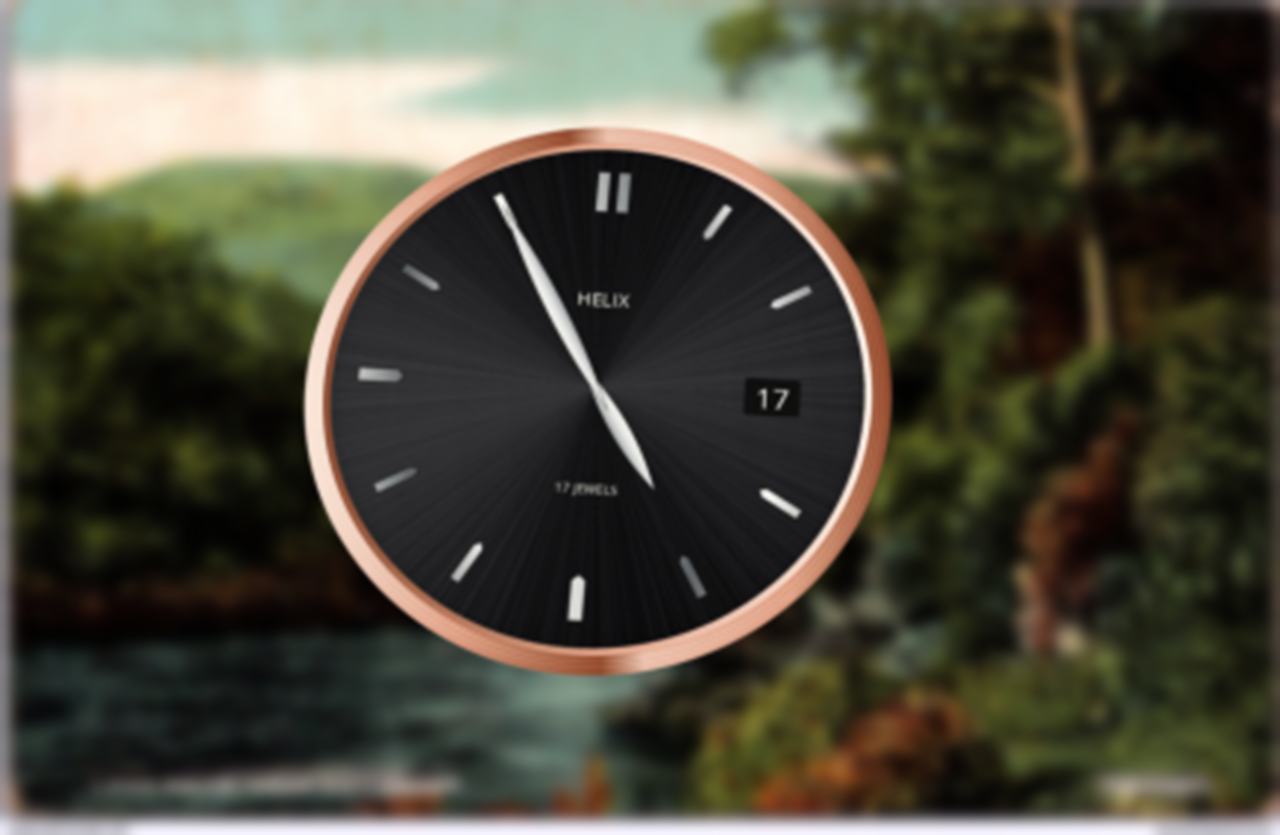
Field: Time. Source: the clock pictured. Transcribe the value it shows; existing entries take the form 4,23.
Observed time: 4,55
